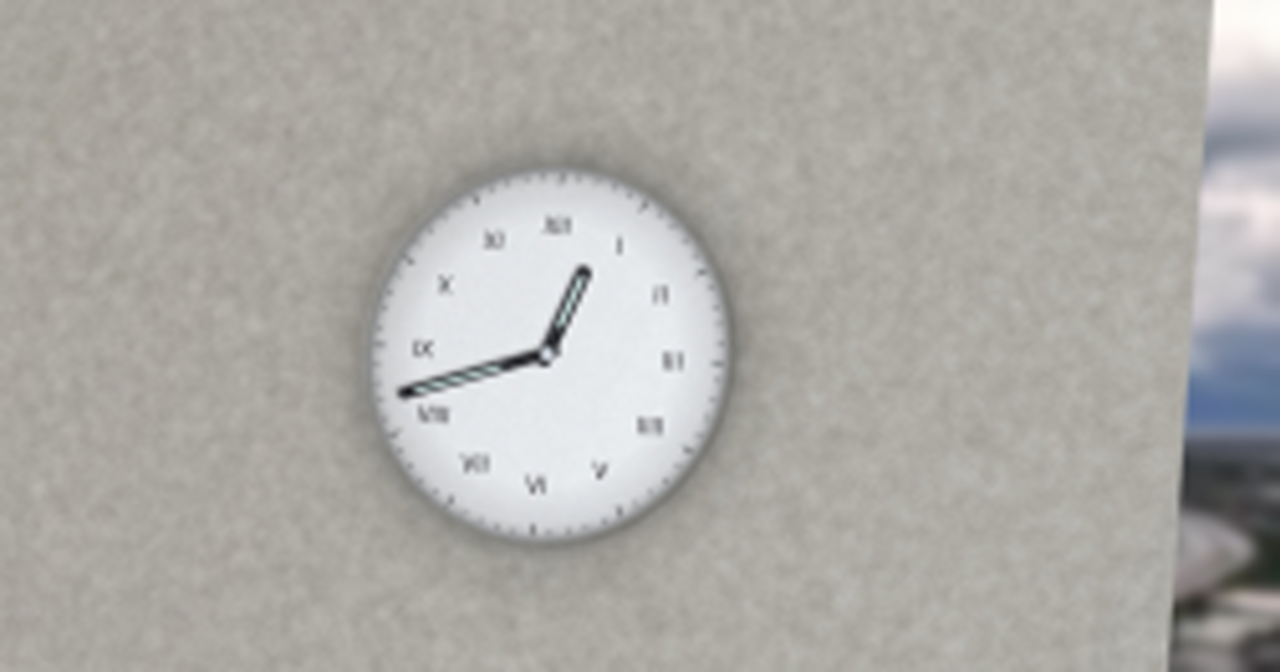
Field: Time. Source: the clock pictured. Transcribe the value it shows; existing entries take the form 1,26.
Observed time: 12,42
